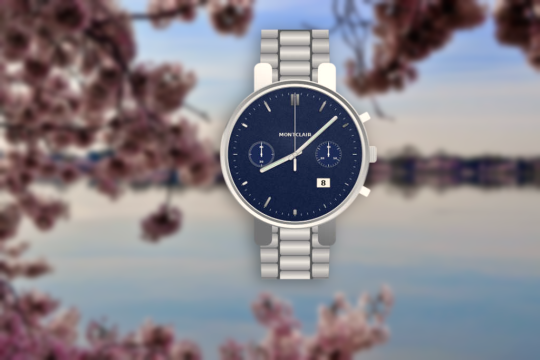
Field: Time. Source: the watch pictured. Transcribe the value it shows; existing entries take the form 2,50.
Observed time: 8,08
